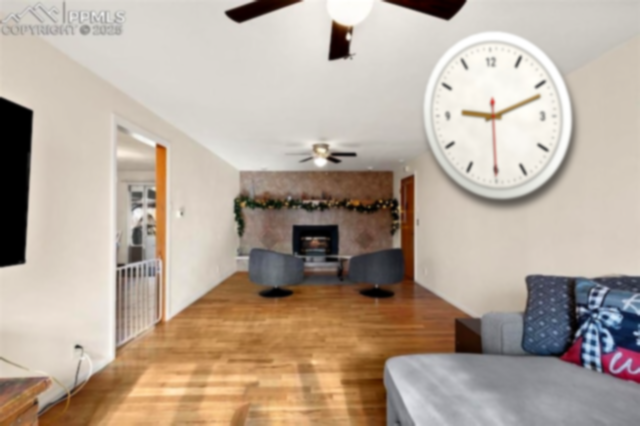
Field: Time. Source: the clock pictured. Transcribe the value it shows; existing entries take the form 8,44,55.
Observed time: 9,11,30
